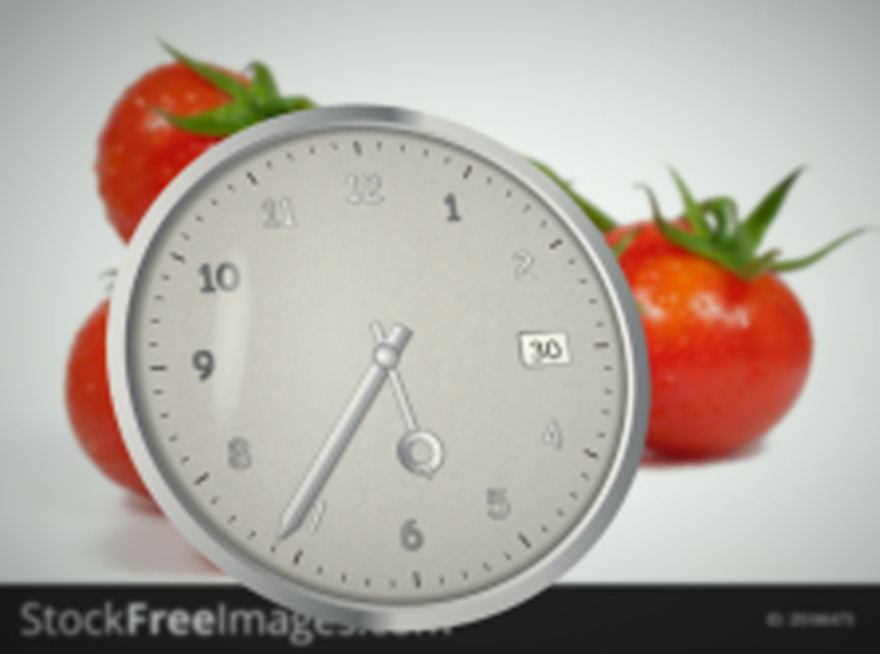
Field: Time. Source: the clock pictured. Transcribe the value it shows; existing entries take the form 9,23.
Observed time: 5,36
